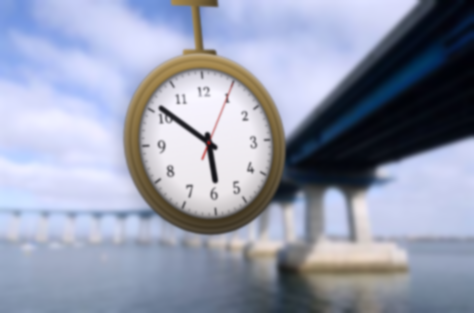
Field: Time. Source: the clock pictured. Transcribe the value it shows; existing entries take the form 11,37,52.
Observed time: 5,51,05
